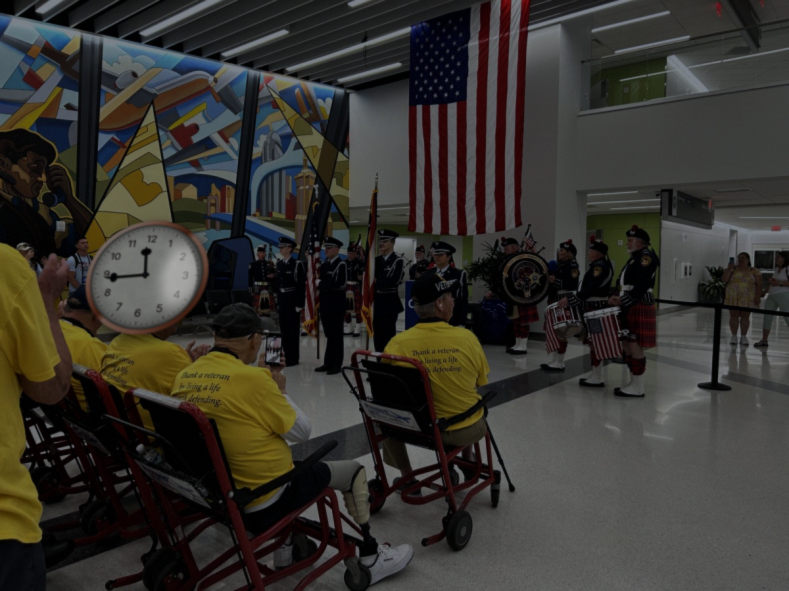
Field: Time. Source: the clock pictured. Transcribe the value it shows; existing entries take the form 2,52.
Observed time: 11,44
